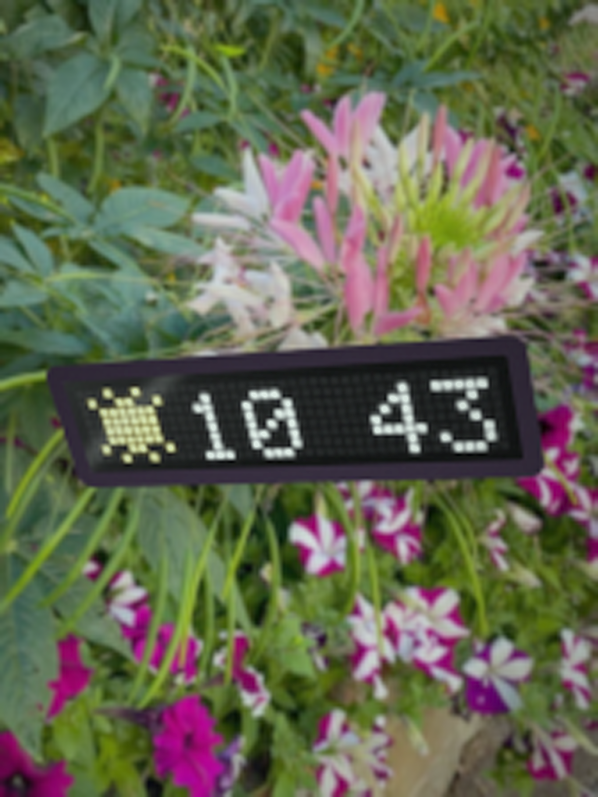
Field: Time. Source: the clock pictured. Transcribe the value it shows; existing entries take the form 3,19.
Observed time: 10,43
